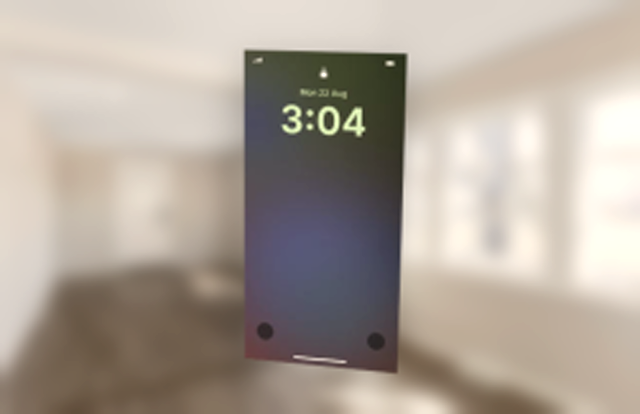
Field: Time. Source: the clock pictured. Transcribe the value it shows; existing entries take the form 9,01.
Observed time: 3,04
